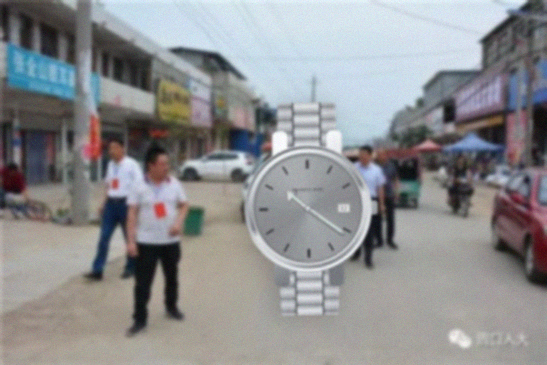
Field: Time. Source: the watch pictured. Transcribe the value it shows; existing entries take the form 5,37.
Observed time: 10,21
